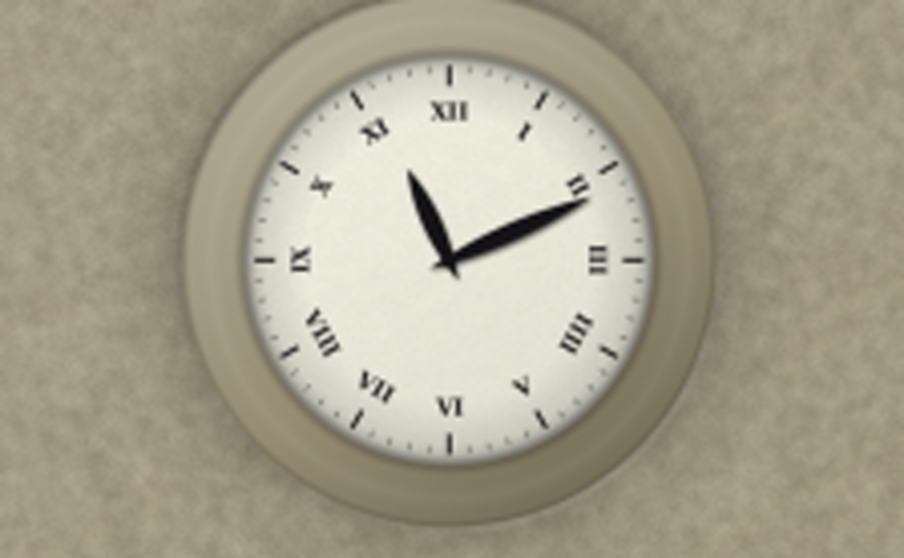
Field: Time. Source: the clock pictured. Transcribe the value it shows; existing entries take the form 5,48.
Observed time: 11,11
